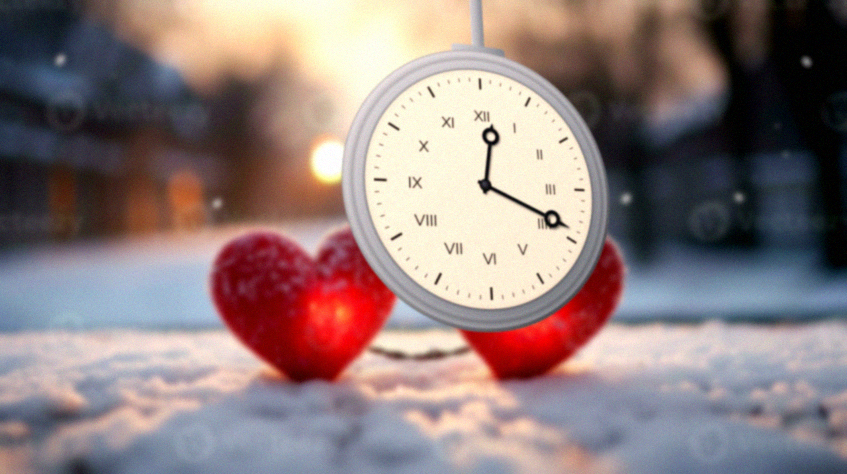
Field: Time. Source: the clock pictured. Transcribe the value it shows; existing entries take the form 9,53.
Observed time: 12,19
